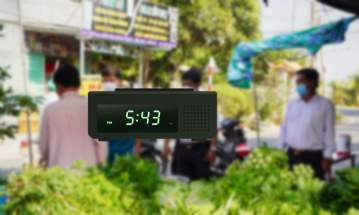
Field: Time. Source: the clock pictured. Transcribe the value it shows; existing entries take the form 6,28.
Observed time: 5,43
